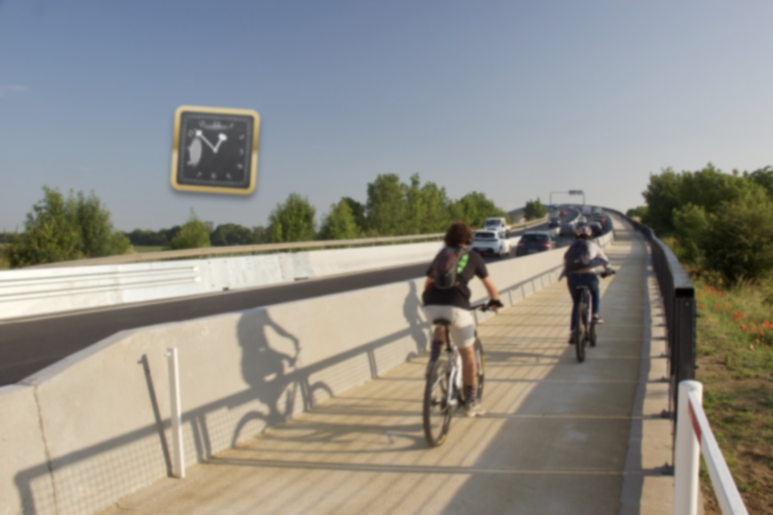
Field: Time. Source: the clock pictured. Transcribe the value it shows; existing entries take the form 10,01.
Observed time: 12,52
